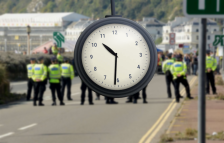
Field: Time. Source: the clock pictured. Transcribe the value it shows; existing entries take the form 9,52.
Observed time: 10,31
